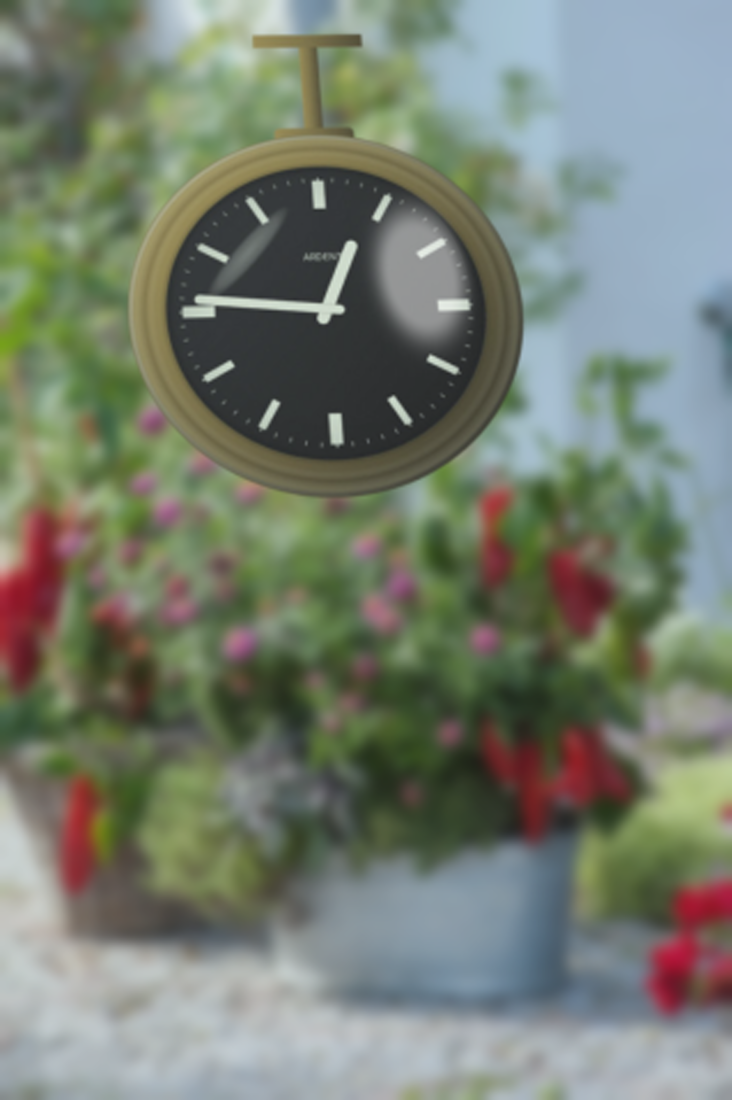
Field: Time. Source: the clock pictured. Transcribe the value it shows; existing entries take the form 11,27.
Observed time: 12,46
